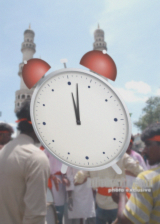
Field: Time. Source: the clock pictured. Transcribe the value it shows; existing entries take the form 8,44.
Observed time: 12,02
